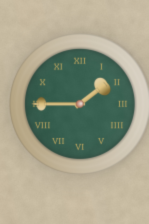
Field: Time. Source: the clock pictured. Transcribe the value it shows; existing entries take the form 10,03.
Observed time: 1,45
